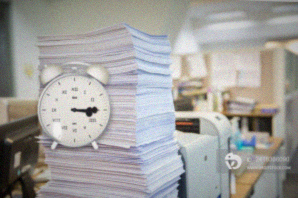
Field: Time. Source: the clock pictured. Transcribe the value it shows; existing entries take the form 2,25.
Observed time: 3,15
